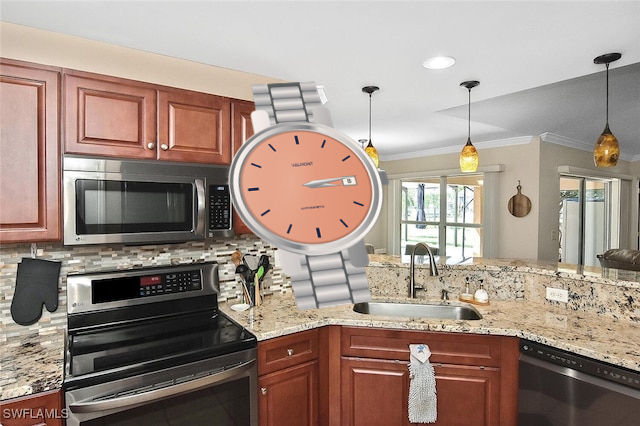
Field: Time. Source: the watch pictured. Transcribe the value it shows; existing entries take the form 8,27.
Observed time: 3,14
